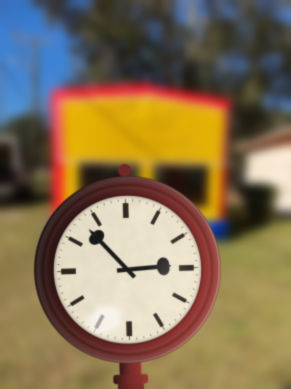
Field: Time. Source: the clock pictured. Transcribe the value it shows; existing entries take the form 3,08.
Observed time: 2,53
